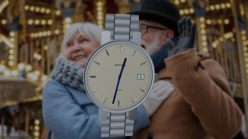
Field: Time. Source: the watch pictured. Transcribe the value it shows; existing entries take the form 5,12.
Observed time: 12,32
